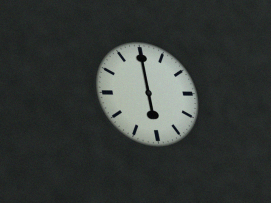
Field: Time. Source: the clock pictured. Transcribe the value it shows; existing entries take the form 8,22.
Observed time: 6,00
